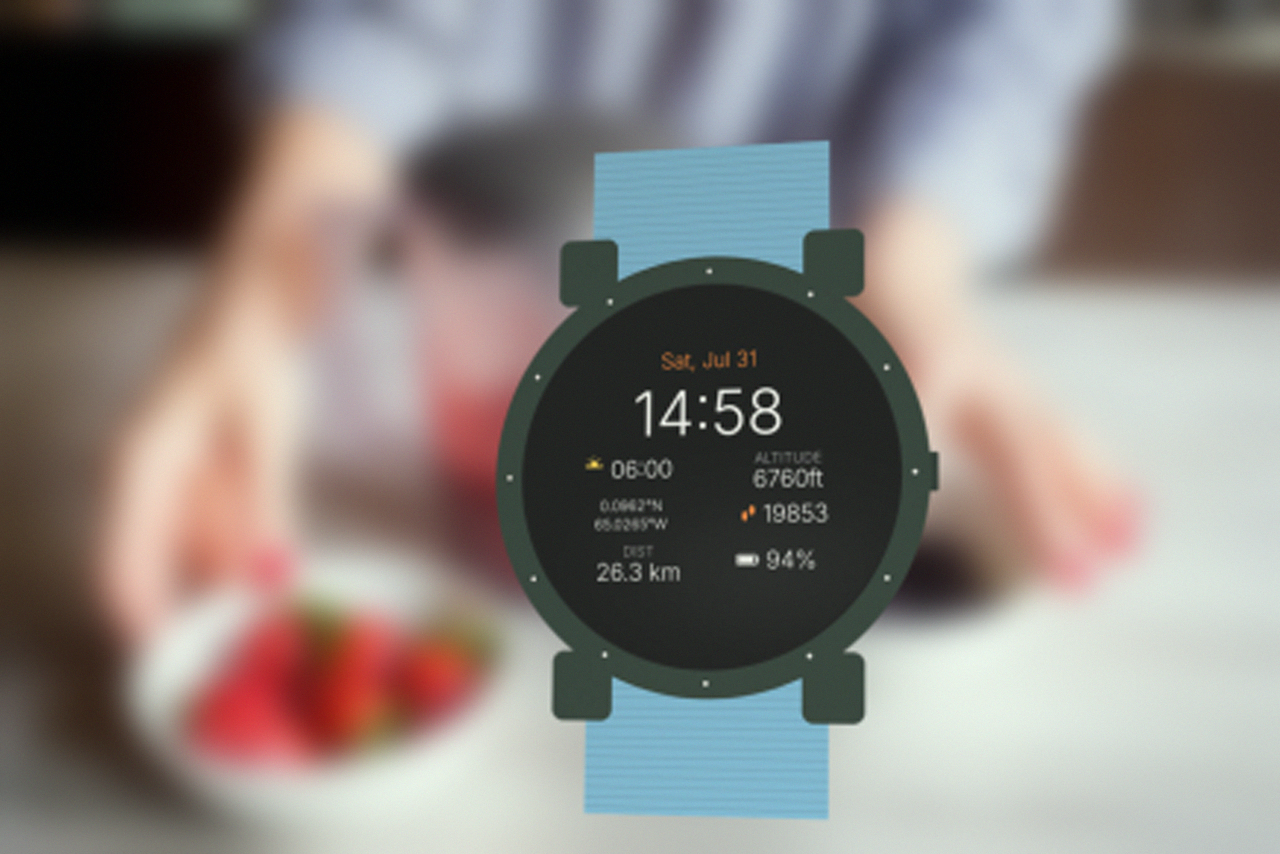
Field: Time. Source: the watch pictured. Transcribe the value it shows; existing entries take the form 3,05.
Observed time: 14,58
